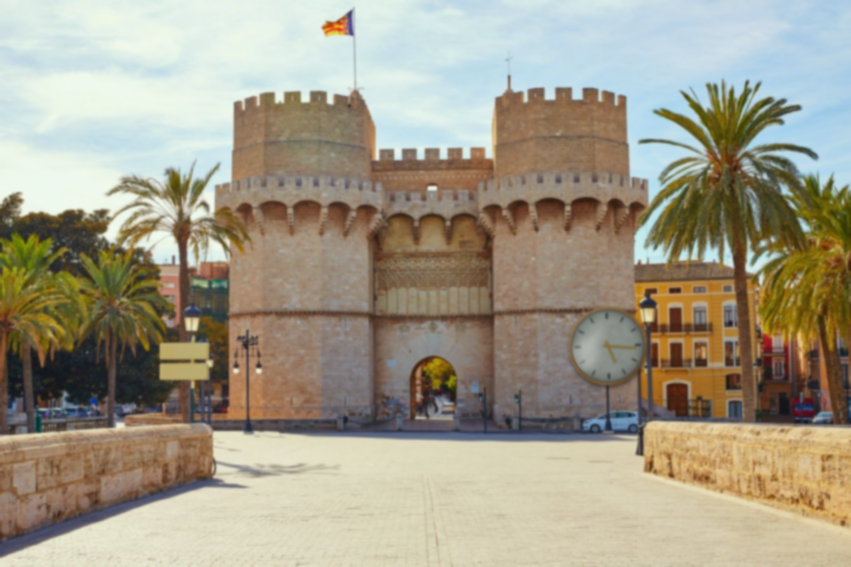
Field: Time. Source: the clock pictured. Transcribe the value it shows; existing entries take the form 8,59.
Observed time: 5,16
